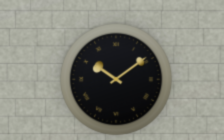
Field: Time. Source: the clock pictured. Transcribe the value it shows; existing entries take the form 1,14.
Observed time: 10,09
